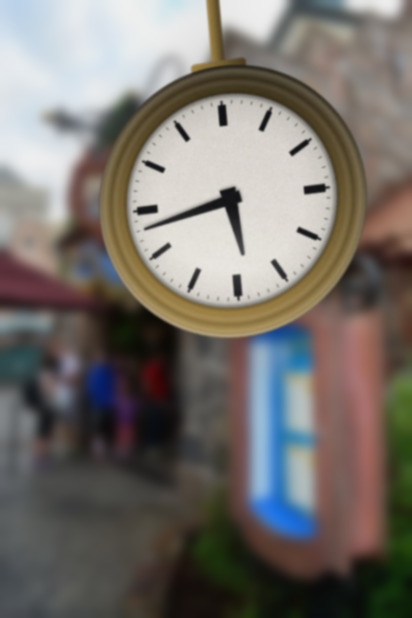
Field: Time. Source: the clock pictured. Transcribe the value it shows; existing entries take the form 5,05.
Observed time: 5,43
